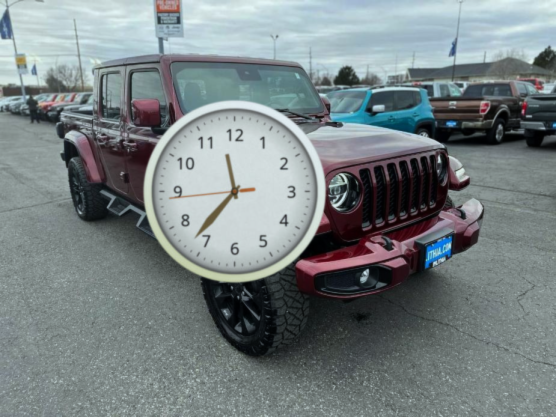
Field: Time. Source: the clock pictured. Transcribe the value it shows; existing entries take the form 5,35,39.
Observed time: 11,36,44
